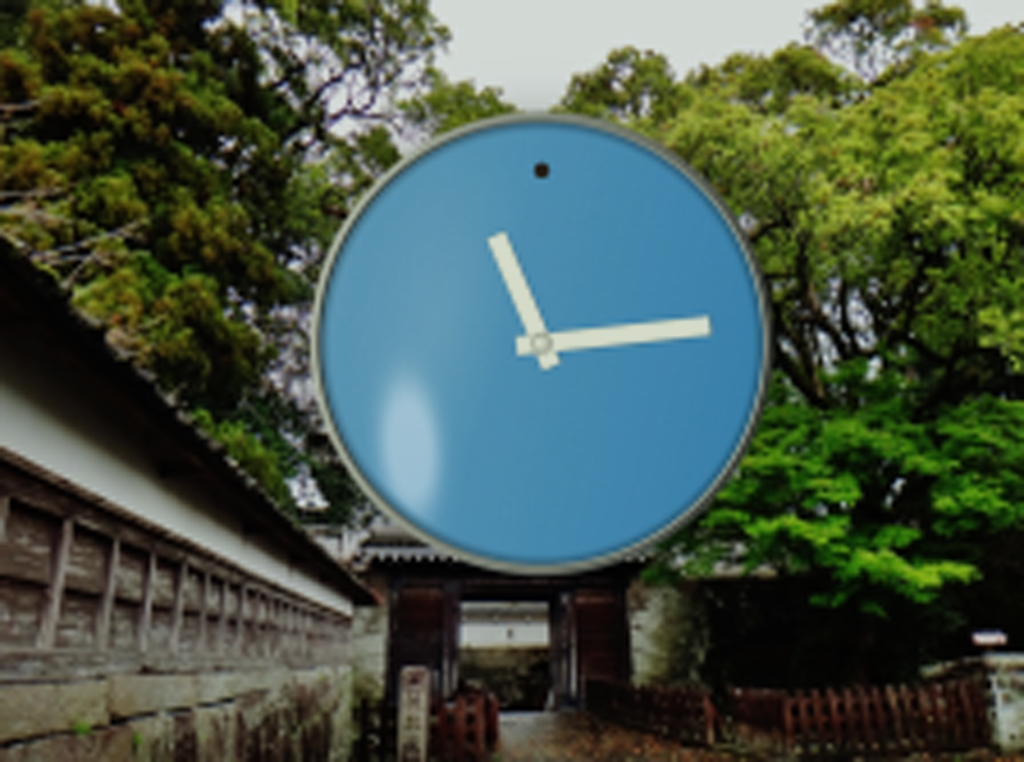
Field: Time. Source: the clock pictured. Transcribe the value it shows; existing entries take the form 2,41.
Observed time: 11,14
